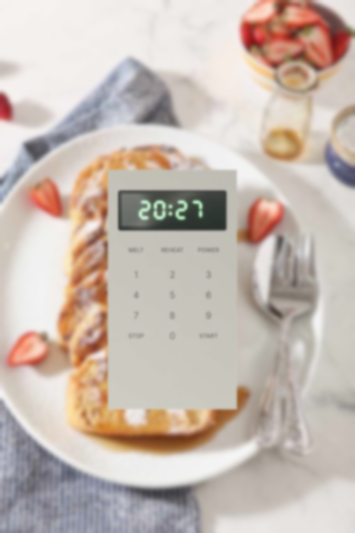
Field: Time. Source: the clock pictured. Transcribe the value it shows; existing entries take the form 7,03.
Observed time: 20,27
